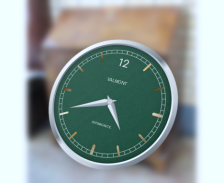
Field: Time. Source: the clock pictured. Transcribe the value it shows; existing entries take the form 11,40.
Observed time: 4,41
